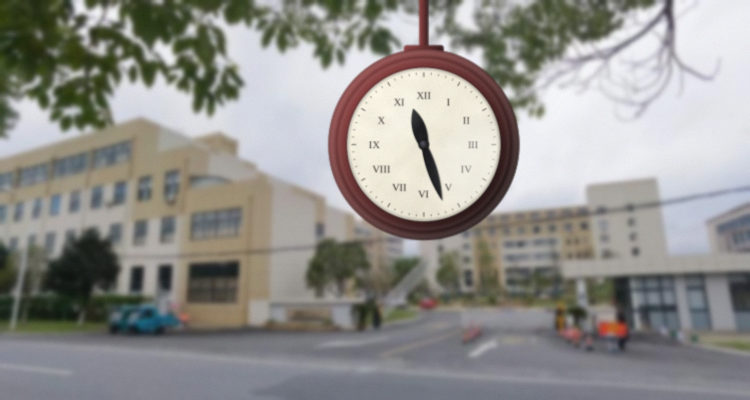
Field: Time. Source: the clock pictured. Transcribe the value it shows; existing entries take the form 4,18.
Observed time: 11,27
